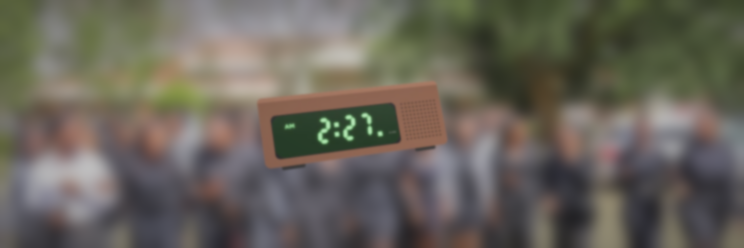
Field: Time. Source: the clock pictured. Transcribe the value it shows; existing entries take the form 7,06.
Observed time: 2,27
